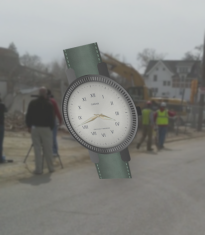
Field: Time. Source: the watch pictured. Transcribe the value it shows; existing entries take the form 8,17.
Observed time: 3,42
